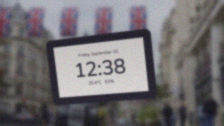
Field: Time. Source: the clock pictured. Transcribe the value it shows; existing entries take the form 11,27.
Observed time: 12,38
